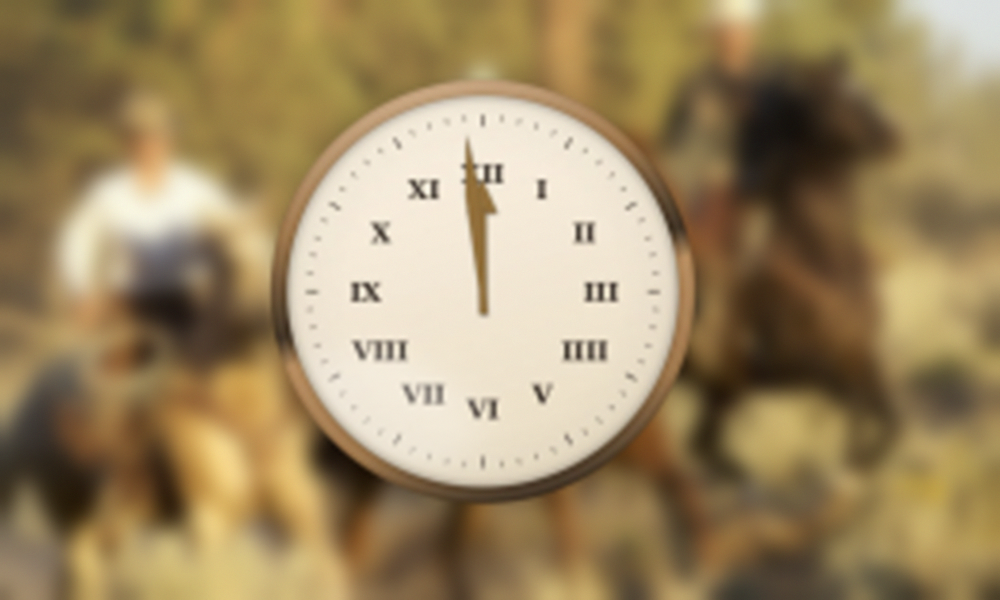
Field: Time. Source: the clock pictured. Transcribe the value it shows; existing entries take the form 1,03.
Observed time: 11,59
